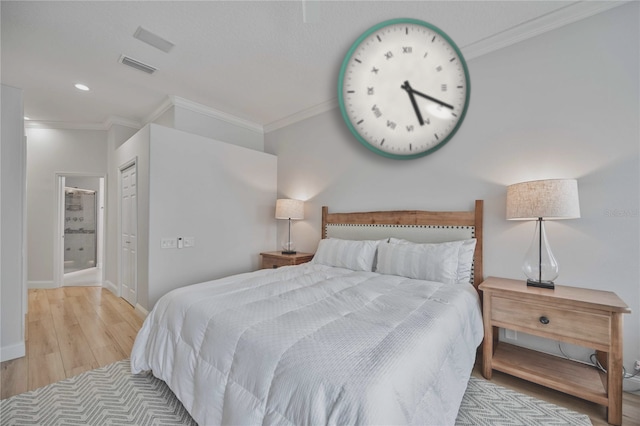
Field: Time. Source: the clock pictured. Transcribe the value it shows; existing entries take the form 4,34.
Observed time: 5,19
